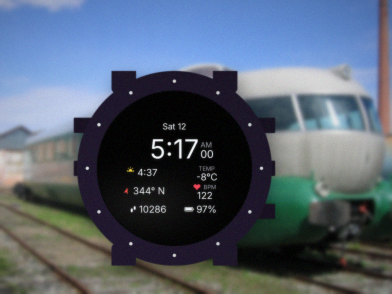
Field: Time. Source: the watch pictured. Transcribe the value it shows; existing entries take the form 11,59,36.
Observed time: 5,17,00
